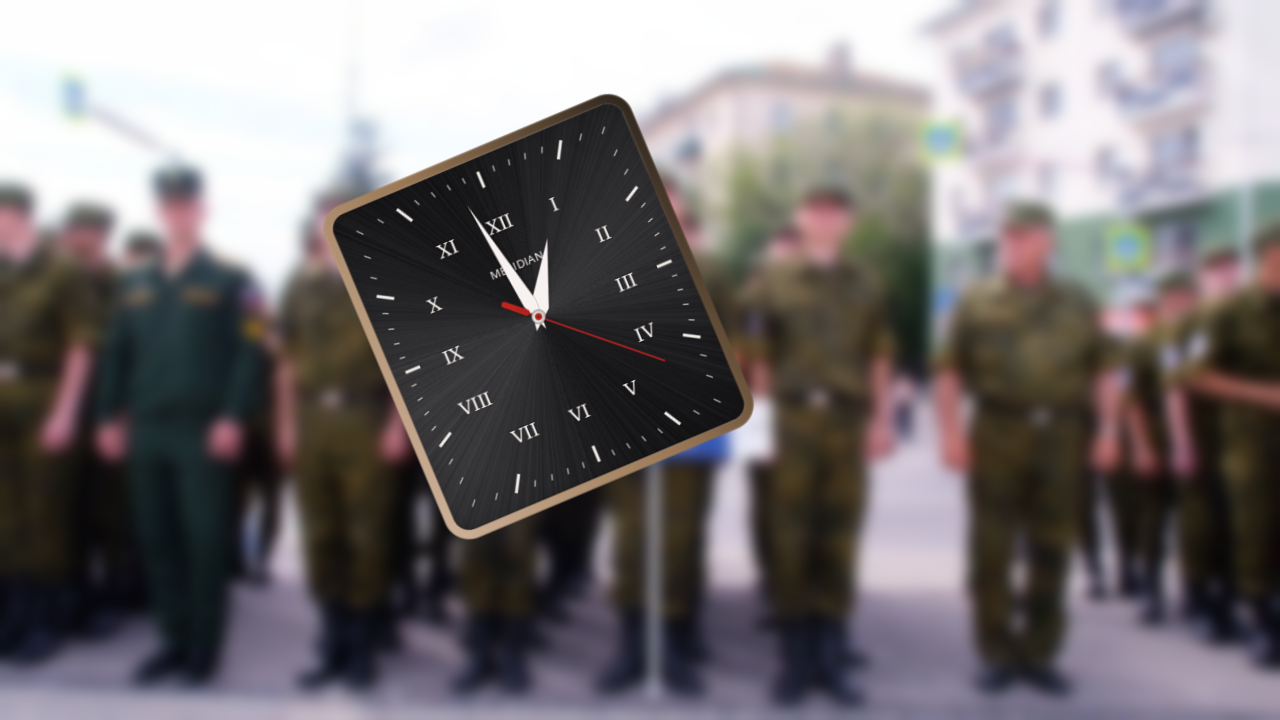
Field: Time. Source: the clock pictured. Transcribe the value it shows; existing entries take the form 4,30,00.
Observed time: 12,58,22
